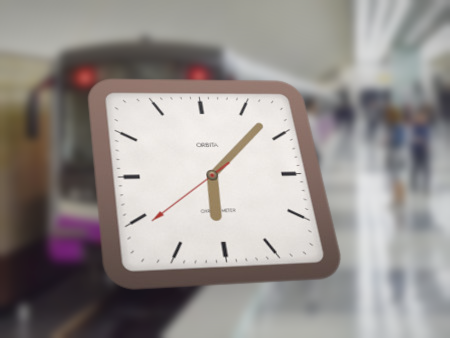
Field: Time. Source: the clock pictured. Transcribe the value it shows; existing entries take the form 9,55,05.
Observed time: 6,07,39
